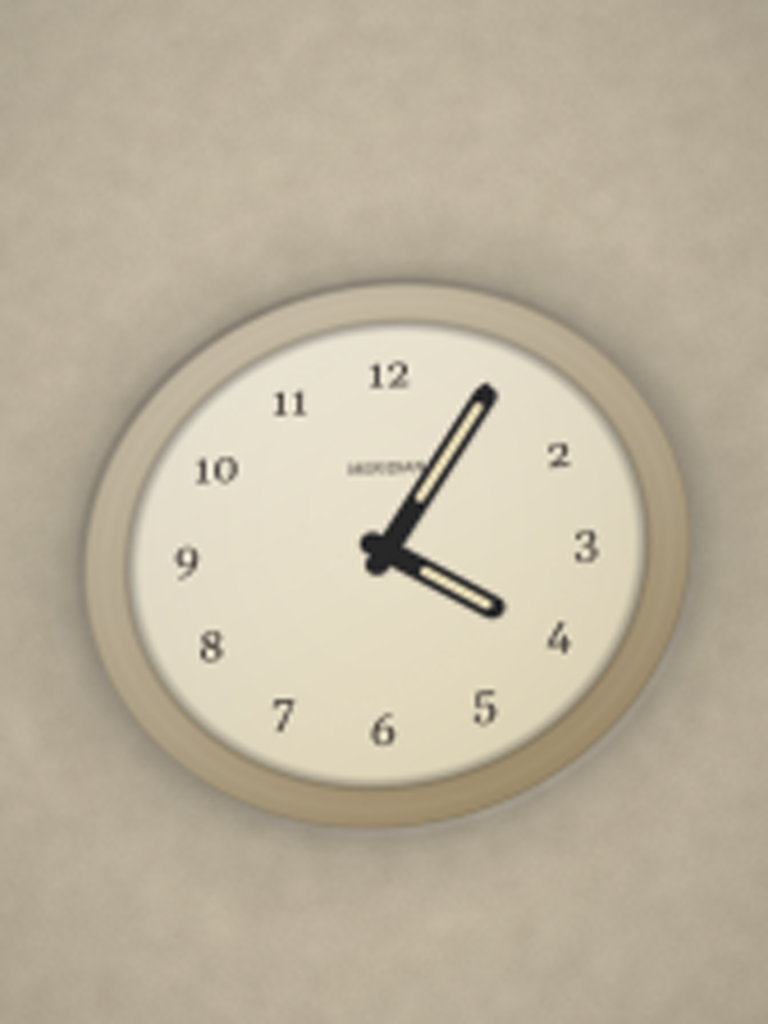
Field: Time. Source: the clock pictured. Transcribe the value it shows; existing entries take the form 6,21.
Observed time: 4,05
